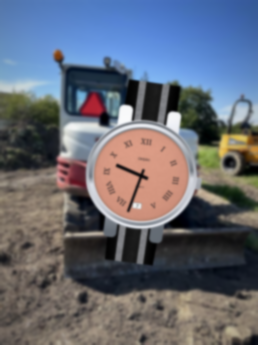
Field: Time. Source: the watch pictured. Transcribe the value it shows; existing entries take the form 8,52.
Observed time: 9,32
